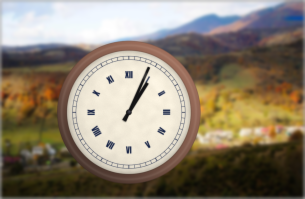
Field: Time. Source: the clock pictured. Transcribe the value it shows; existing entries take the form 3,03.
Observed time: 1,04
